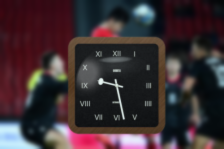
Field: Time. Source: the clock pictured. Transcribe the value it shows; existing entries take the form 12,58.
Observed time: 9,28
